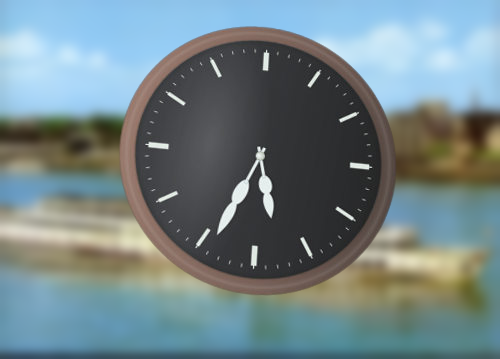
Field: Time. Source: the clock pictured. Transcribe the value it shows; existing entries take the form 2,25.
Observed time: 5,34
